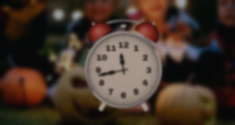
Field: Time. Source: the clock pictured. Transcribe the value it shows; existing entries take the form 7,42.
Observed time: 11,43
